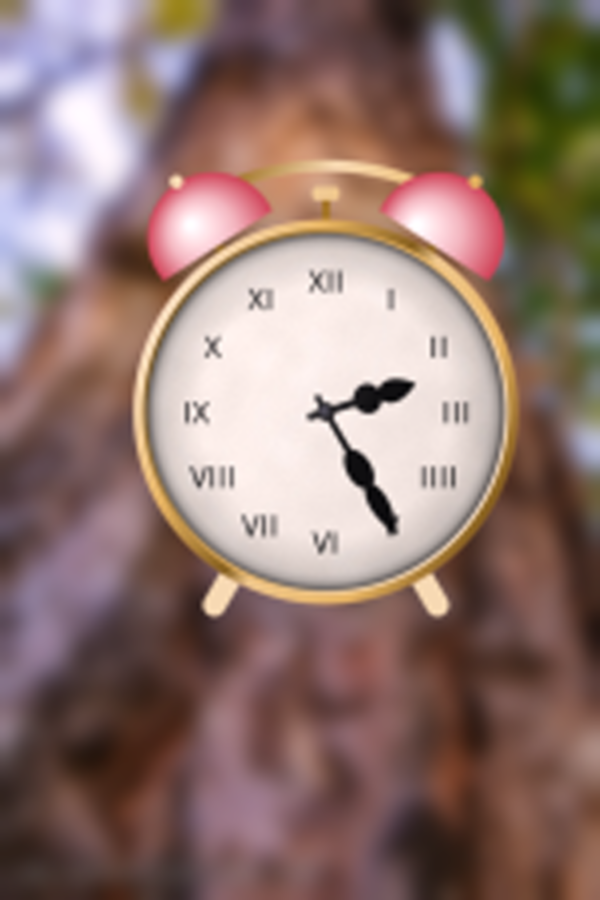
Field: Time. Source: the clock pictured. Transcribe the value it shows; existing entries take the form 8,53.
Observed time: 2,25
